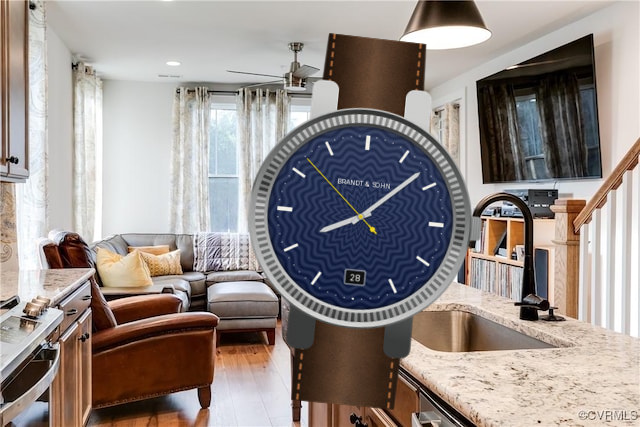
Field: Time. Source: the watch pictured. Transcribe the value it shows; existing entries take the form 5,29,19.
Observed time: 8,07,52
